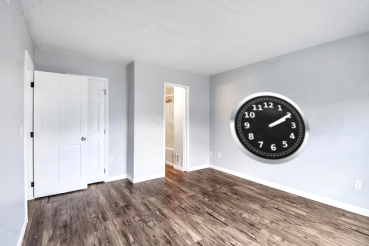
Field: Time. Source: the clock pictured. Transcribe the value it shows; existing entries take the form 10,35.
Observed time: 2,10
